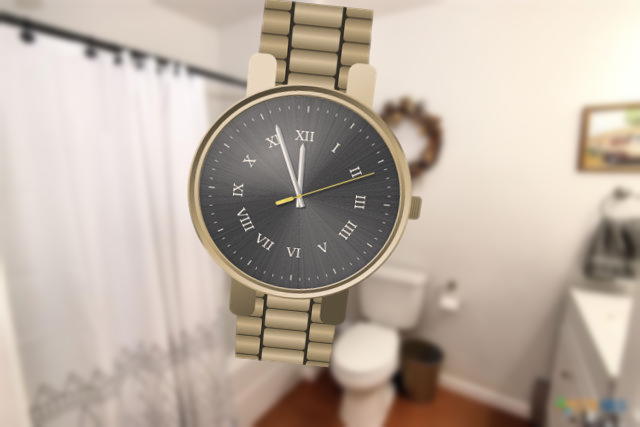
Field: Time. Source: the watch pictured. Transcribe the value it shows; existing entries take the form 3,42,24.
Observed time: 11,56,11
